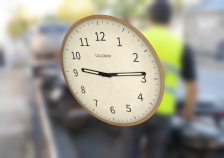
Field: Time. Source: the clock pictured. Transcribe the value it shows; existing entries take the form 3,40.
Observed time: 9,14
